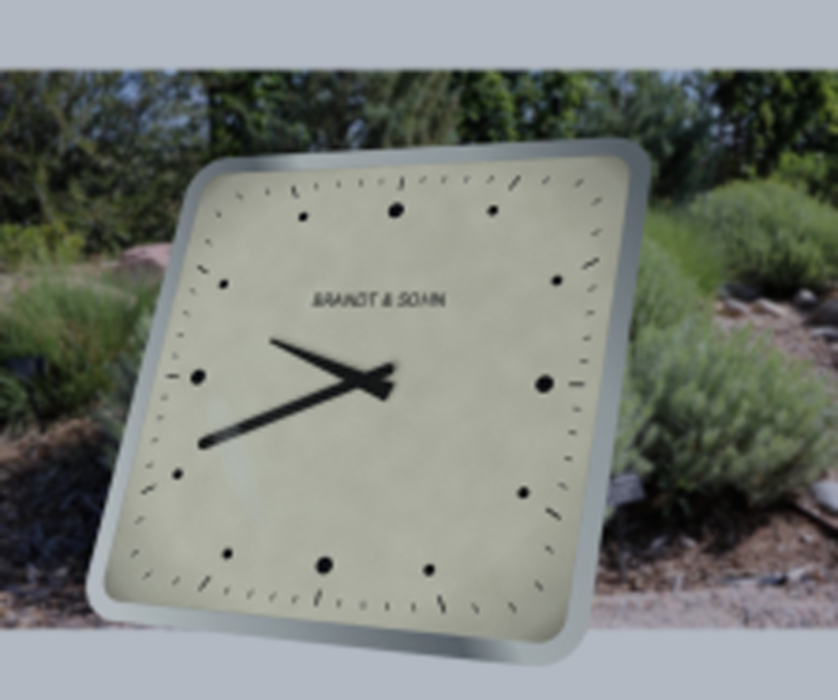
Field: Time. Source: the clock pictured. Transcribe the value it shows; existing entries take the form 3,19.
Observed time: 9,41
